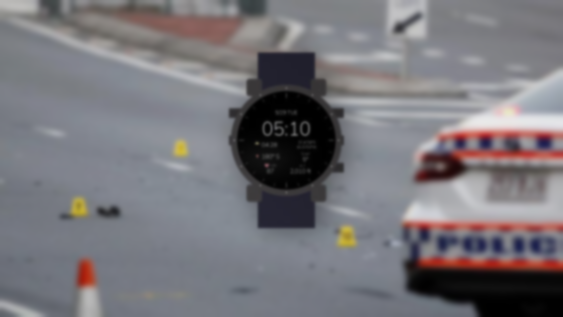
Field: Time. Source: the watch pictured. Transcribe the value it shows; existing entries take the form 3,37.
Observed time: 5,10
